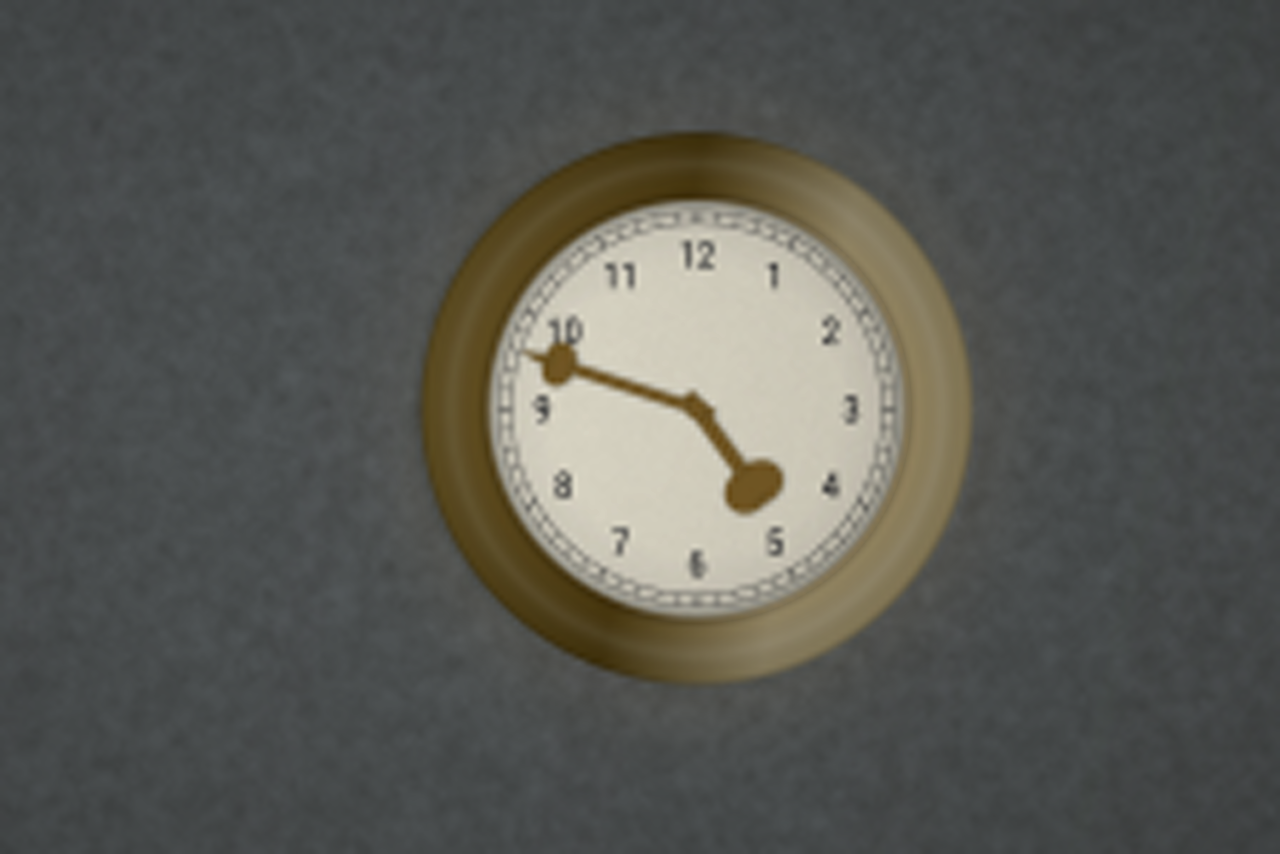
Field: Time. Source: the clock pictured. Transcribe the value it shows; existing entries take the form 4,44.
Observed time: 4,48
